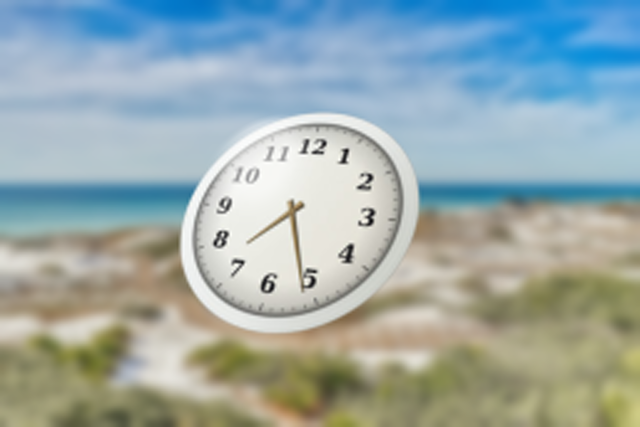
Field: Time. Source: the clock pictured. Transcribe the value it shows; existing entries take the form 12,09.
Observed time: 7,26
